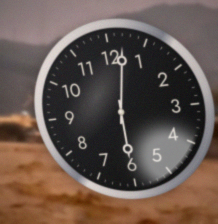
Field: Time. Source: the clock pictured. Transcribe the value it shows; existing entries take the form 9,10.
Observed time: 6,02
